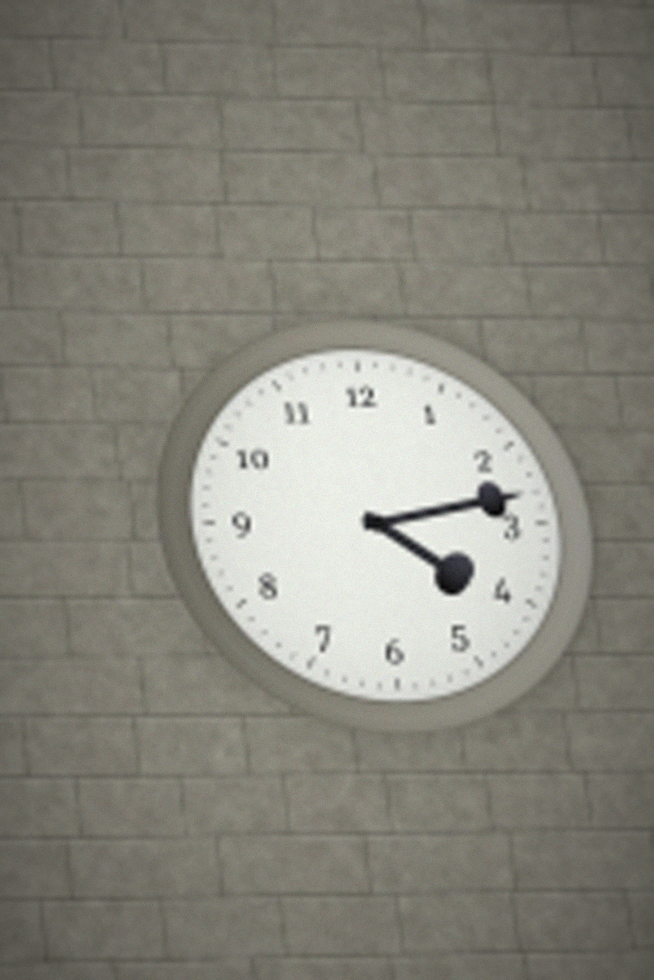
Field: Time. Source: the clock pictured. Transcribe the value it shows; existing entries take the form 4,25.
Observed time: 4,13
